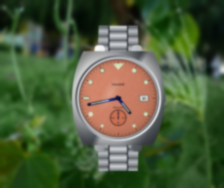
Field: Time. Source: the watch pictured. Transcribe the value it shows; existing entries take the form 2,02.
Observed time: 4,43
